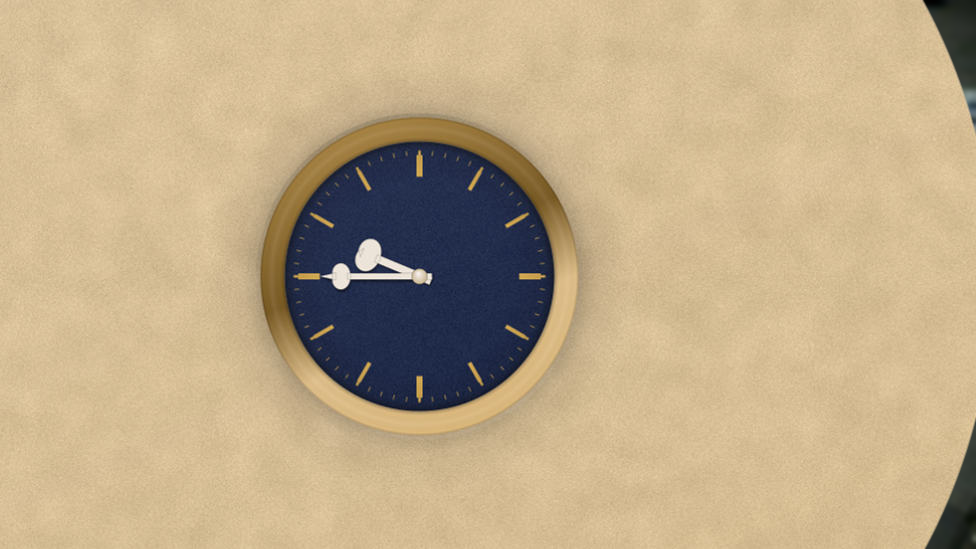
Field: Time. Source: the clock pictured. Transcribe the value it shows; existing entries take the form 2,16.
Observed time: 9,45
